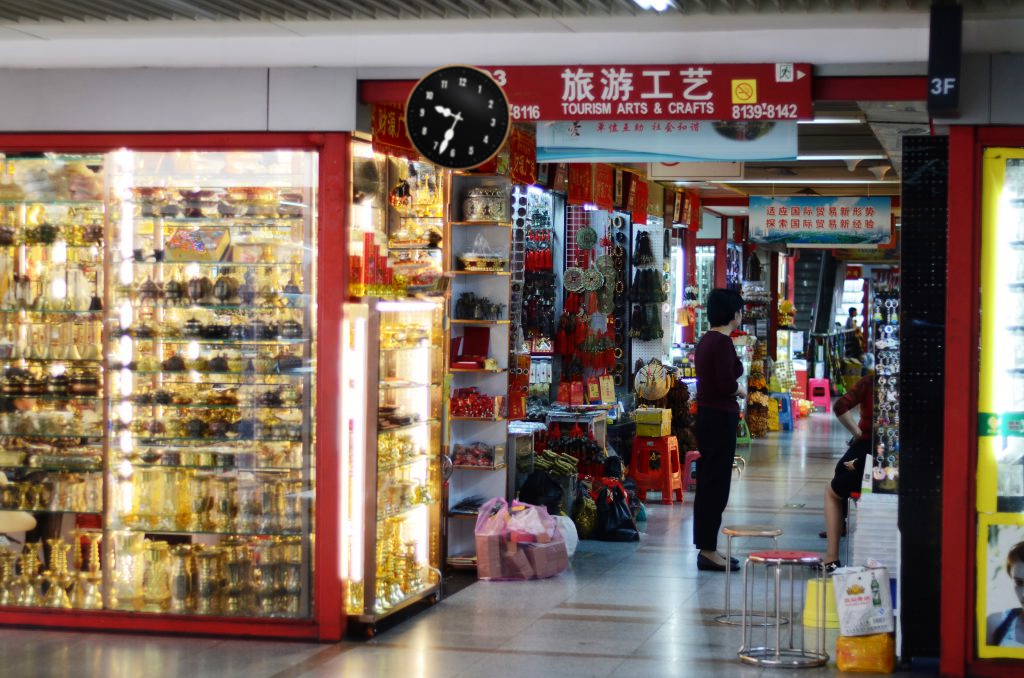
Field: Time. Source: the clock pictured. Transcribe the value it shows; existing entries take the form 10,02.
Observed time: 9,33
